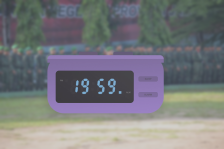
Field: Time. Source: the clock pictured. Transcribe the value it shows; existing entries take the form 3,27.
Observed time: 19,59
